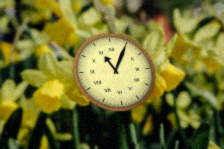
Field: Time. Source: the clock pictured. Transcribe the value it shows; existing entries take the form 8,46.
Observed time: 11,05
